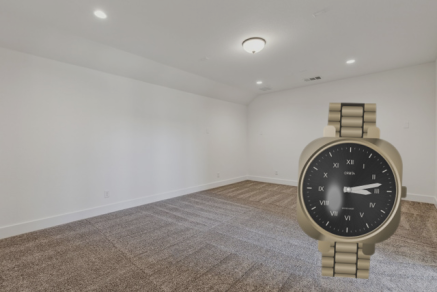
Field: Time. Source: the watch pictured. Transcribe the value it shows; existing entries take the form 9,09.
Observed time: 3,13
